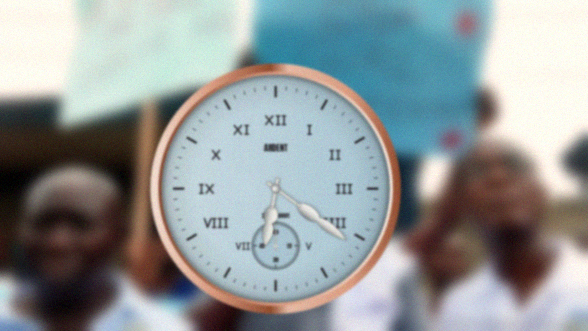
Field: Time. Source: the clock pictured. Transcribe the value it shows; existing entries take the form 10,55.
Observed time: 6,21
